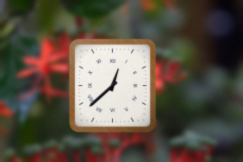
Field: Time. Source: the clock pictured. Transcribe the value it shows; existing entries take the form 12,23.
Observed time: 12,38
